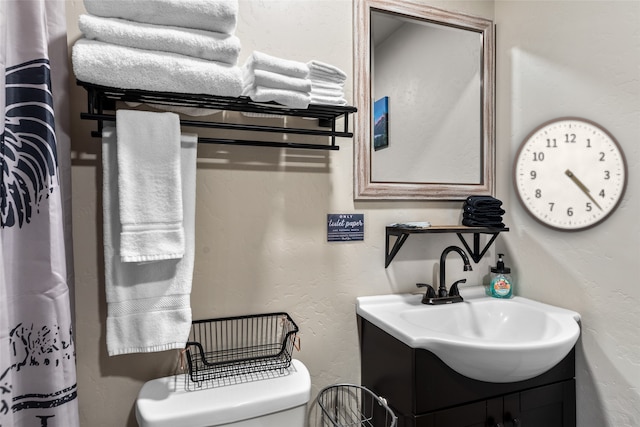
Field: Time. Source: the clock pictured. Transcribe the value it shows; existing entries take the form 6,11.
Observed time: 4,23
